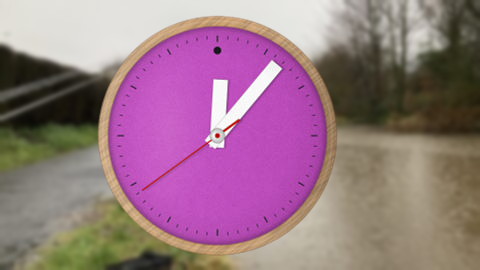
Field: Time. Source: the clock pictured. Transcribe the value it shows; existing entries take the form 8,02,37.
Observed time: 12,06,39
